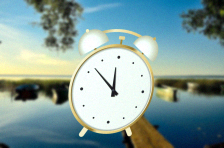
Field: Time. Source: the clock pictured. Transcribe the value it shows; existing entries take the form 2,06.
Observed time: 11,52
